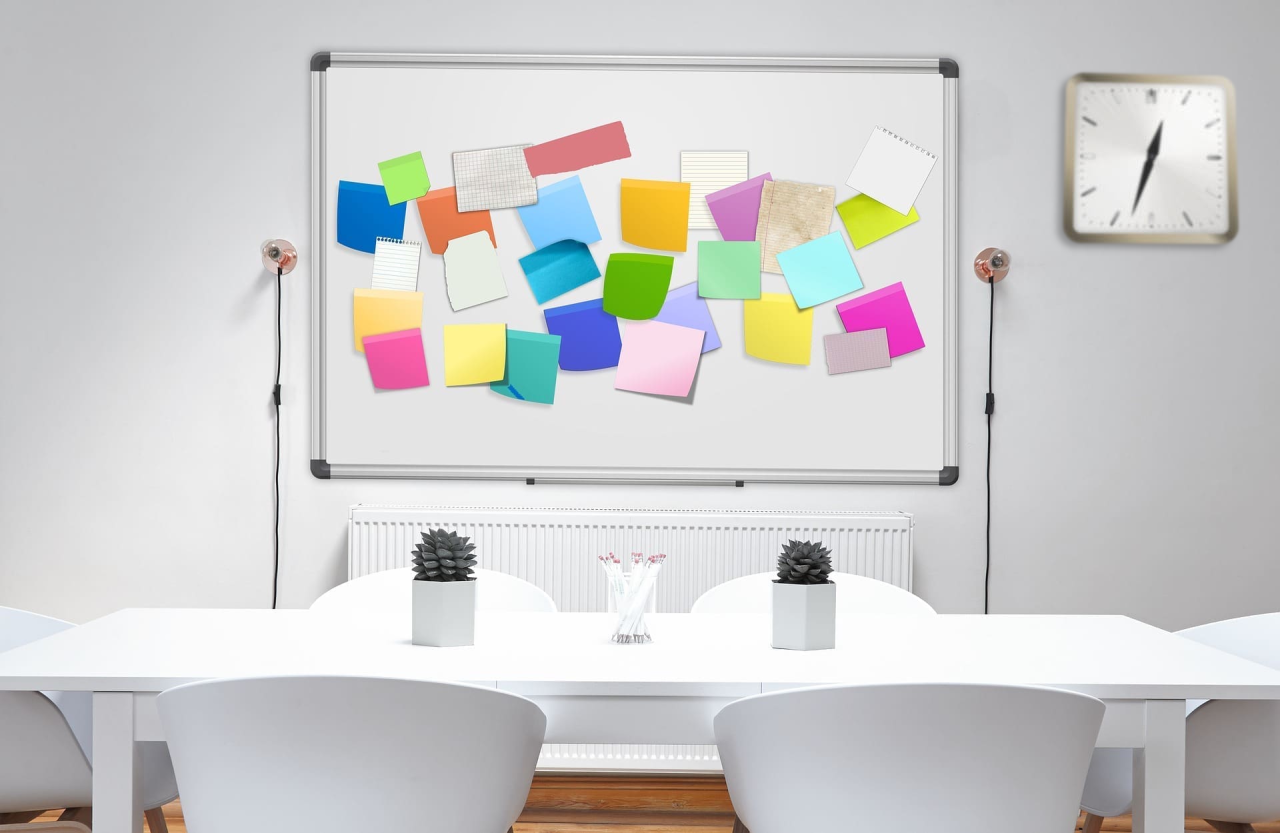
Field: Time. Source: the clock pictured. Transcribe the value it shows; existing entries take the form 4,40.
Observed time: 12,33
